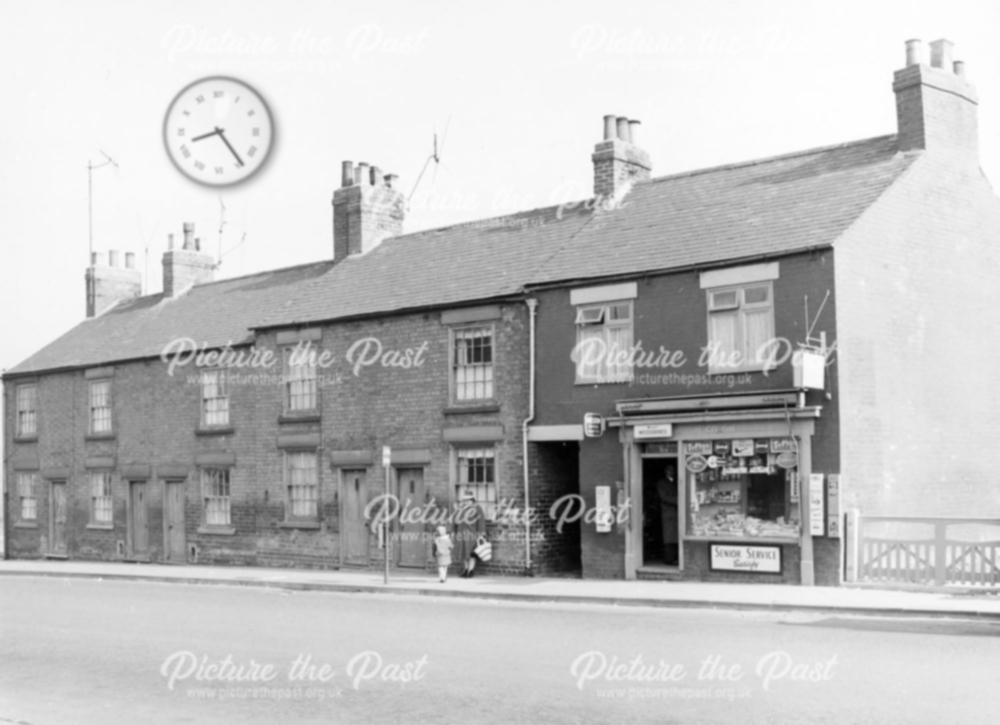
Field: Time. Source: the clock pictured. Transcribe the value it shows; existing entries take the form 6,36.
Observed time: 8,24
